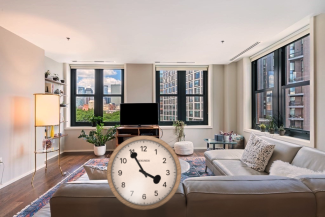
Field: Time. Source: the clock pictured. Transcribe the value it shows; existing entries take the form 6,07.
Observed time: 3,55
